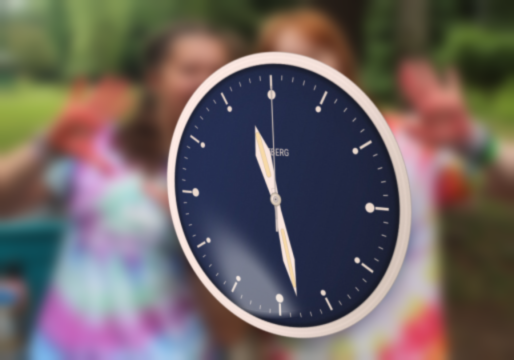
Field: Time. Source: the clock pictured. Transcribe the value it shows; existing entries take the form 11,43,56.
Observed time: 11,28,00
